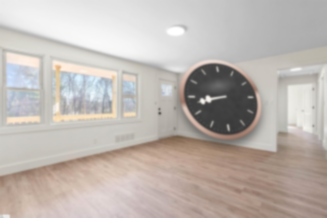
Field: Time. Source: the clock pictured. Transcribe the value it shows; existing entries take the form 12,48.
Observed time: 8,43
